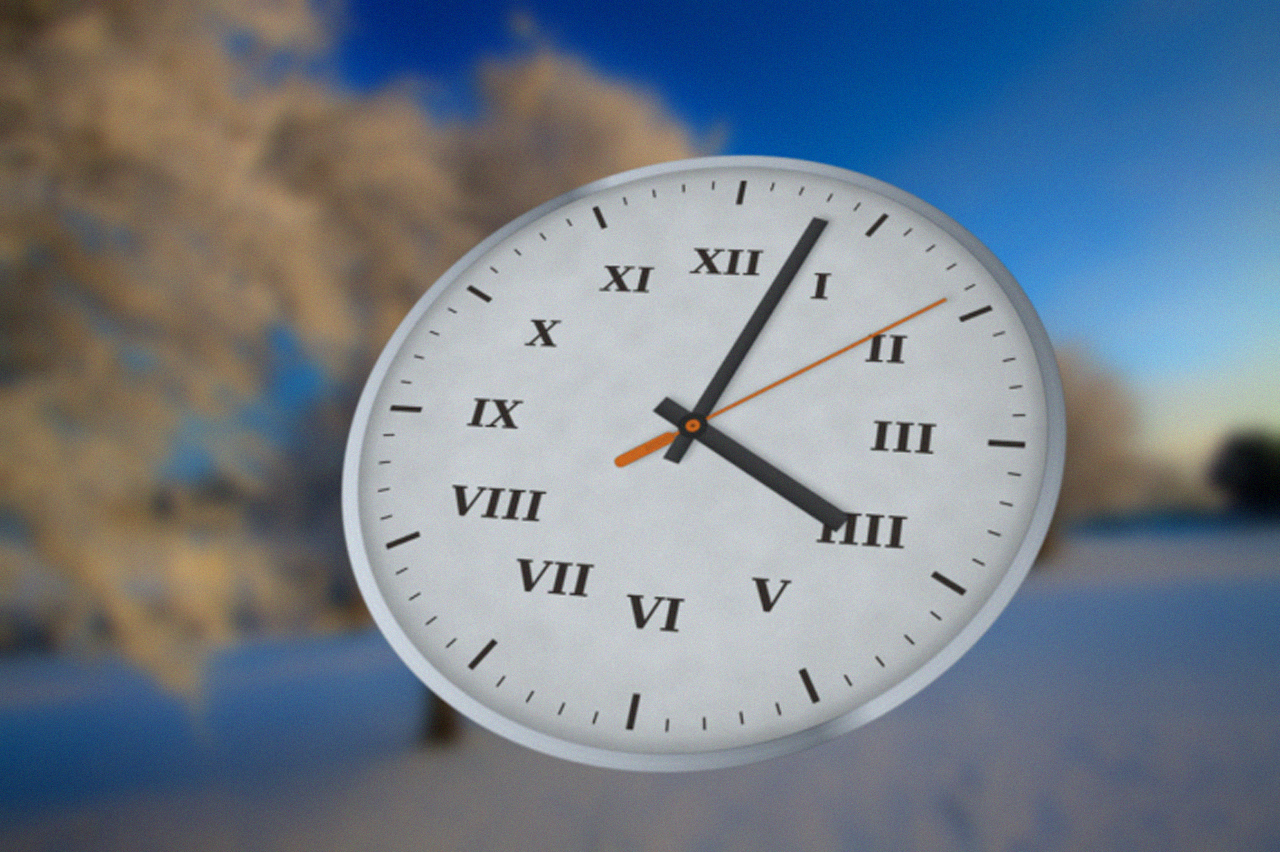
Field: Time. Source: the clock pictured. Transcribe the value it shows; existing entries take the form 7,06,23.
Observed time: 4,03,09
